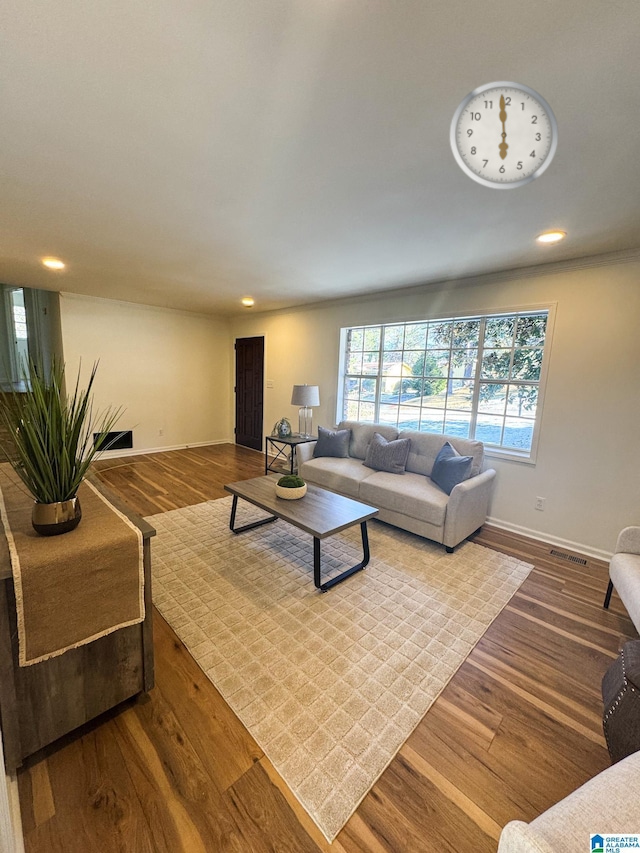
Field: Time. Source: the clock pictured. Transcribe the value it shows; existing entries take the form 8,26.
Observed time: 5,59
